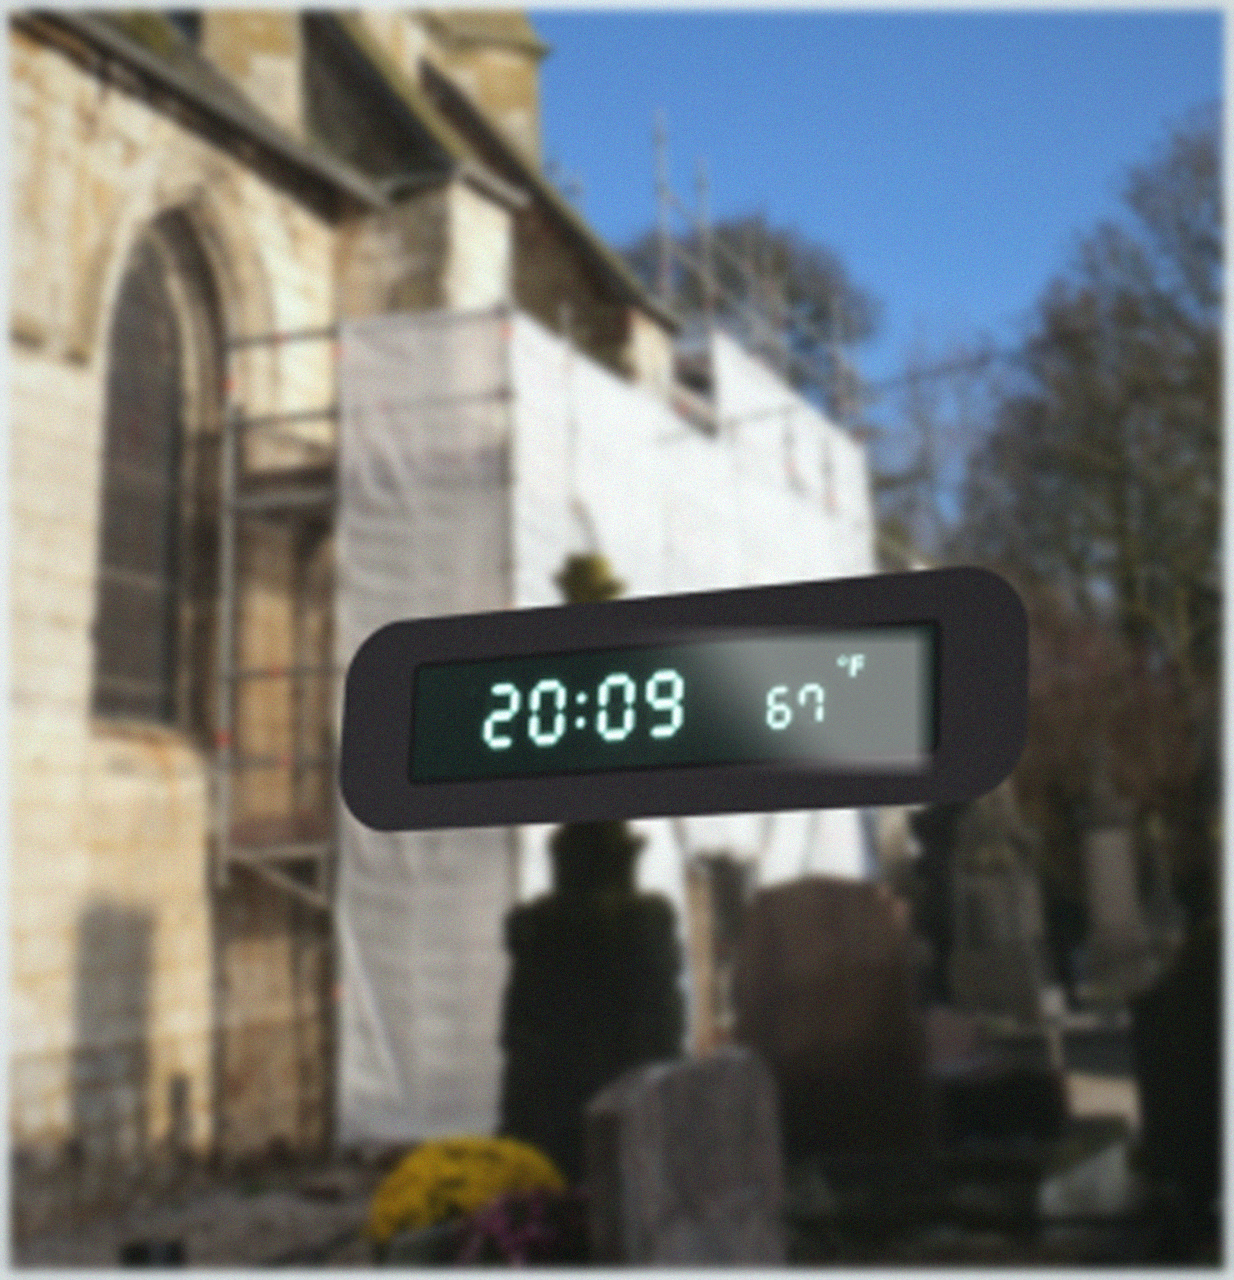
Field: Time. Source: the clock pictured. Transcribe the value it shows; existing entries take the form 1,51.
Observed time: 20,09
